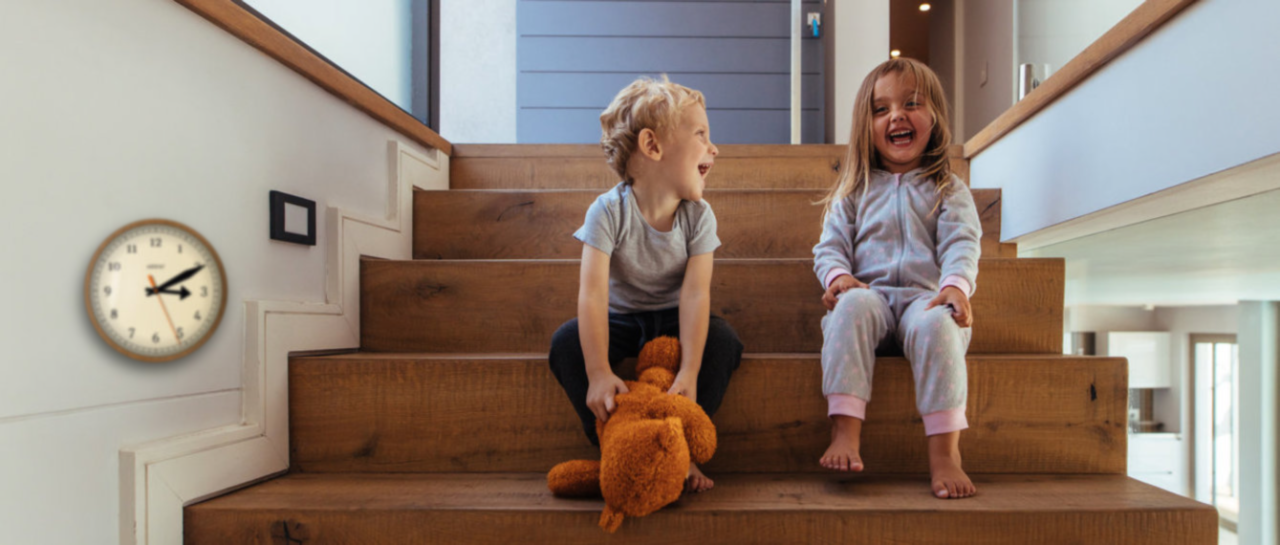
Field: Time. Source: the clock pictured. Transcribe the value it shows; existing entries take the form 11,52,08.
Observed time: 3,10,26
